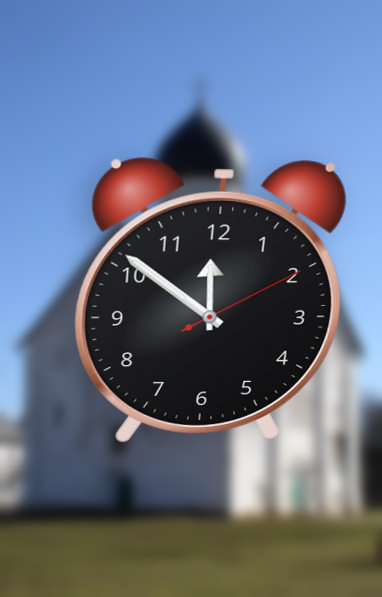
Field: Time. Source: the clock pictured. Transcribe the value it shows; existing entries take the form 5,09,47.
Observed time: 11,51,10
